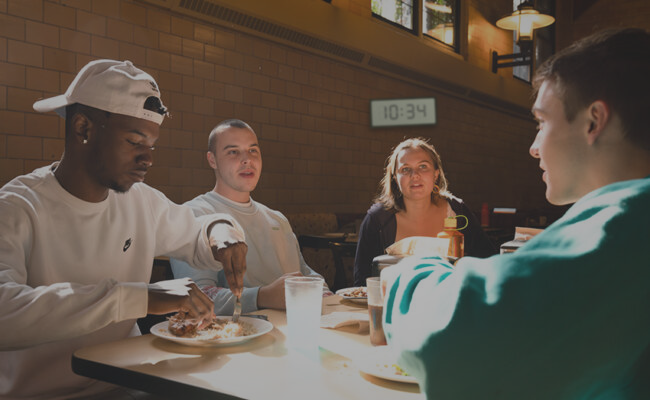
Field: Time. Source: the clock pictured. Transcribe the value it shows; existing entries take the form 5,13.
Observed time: 10,34
